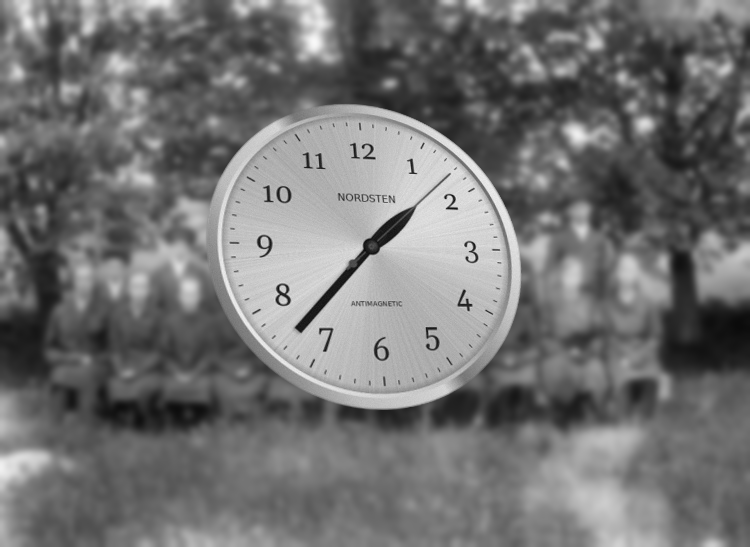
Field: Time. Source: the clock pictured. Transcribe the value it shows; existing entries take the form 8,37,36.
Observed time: 1,37,08
